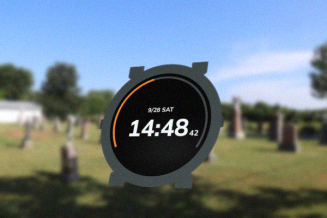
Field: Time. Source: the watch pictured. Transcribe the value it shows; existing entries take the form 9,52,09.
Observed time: 14,48,42
